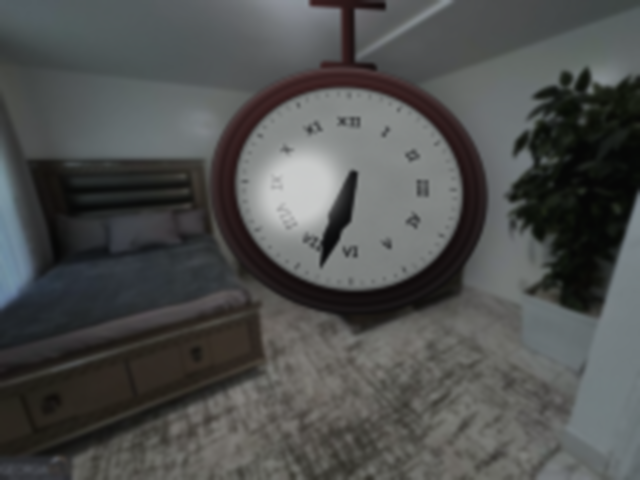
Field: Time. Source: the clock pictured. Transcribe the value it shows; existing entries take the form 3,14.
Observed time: 6,33
